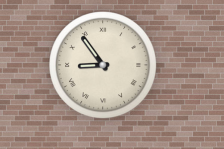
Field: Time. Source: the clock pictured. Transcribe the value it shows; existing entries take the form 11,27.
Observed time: 8,54
